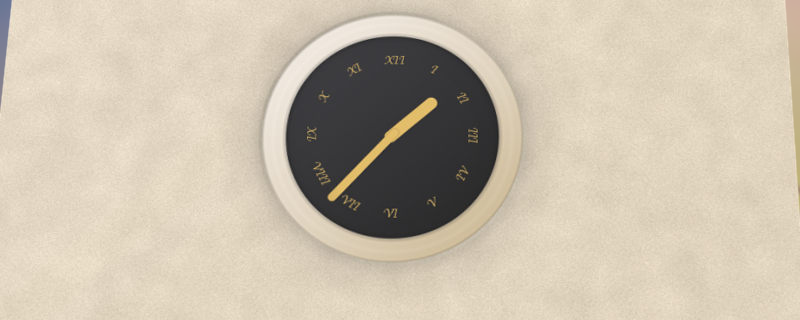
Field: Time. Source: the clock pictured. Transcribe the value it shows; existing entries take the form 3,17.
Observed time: 1,37
